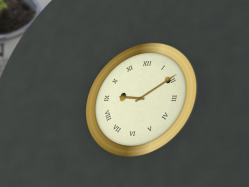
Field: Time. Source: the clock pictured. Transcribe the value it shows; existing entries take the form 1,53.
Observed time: 9,09
